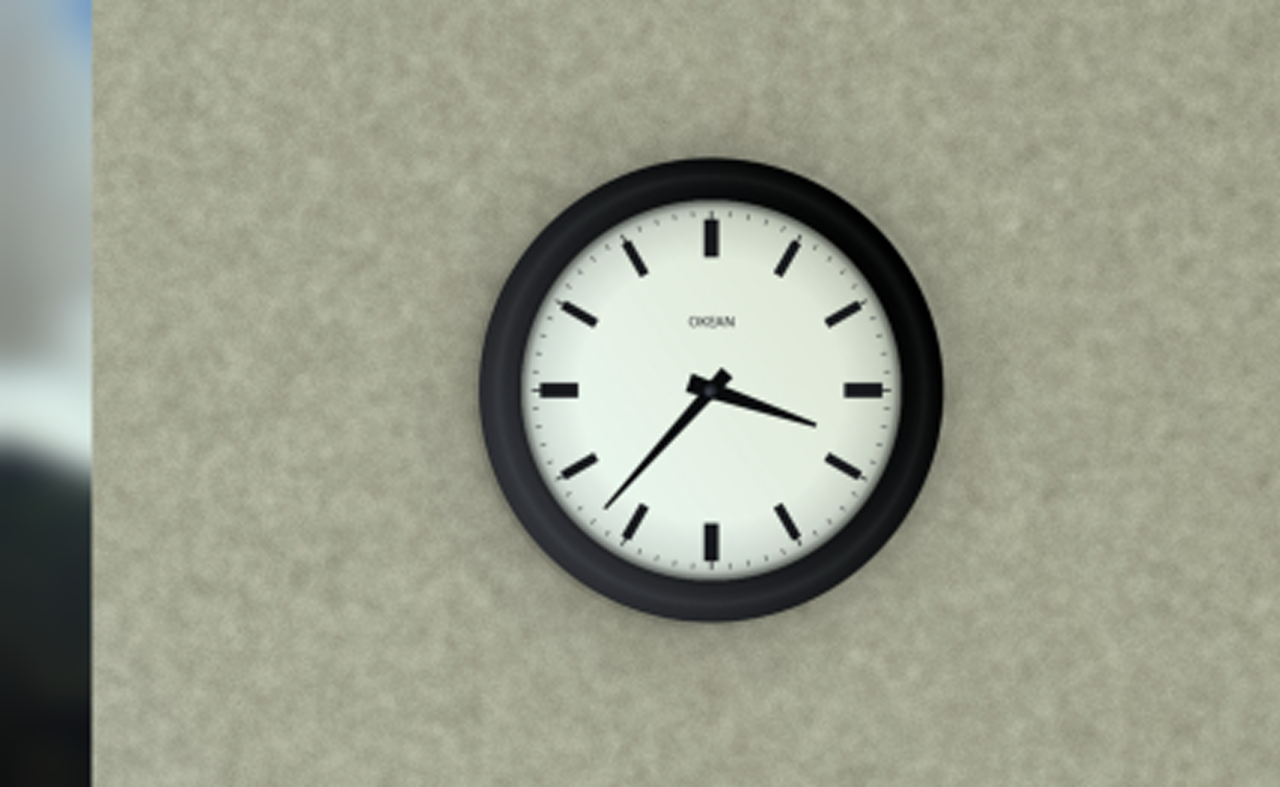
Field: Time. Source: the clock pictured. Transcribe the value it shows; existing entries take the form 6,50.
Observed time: 3,37
